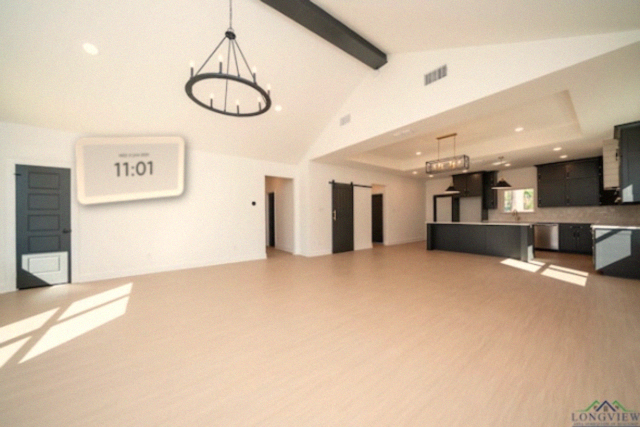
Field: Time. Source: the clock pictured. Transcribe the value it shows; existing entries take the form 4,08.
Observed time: 11,01
